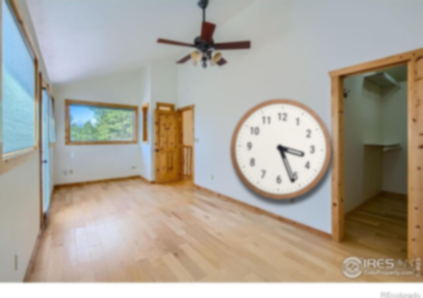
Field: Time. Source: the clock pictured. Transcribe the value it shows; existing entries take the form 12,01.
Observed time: 3,26
